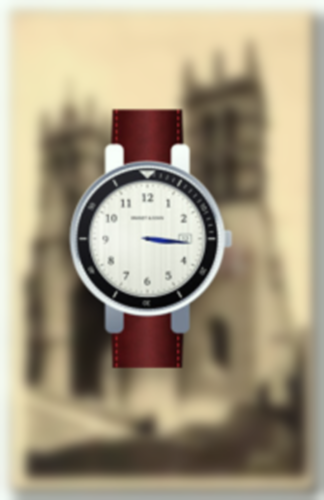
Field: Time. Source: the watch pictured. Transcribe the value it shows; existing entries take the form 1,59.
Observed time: 3,16
